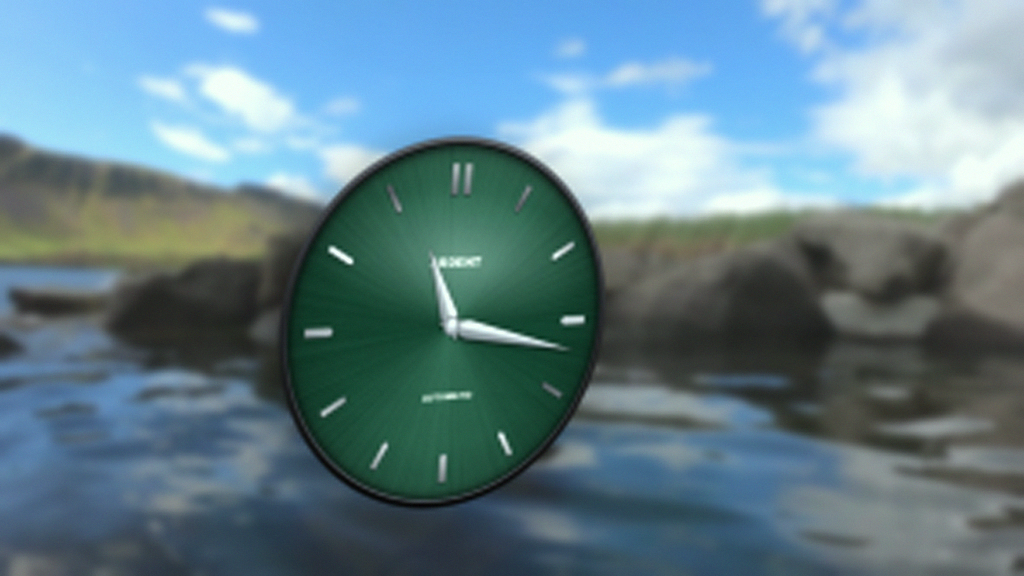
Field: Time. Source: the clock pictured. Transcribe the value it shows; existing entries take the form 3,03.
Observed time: 11,17
